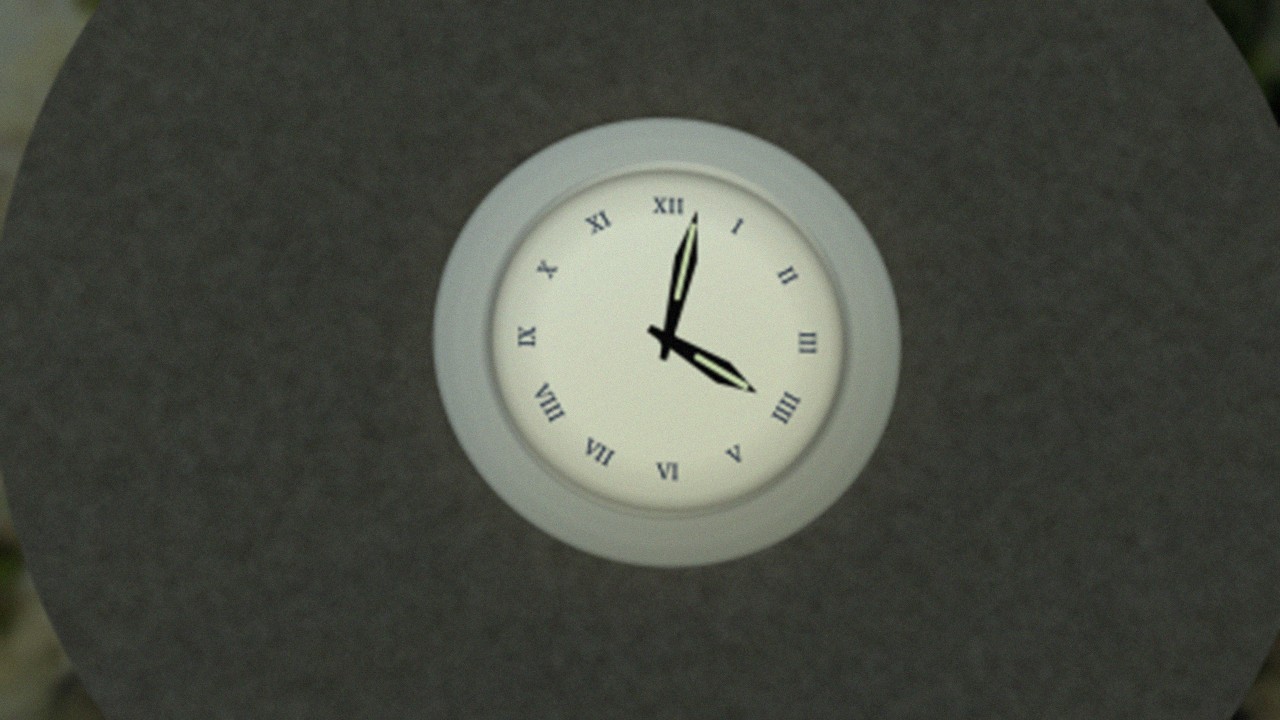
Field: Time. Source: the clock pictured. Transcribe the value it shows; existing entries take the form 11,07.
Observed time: 4,02
